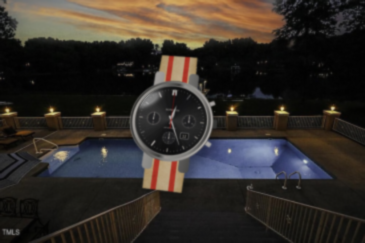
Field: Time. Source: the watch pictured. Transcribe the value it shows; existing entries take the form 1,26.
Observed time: 12,26
